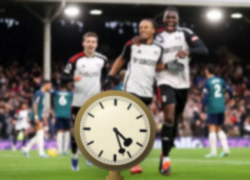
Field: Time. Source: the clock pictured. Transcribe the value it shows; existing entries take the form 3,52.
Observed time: 4,27
